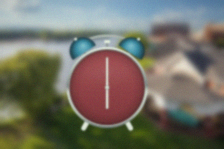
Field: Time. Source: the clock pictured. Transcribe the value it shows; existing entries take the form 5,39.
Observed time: 6,00
